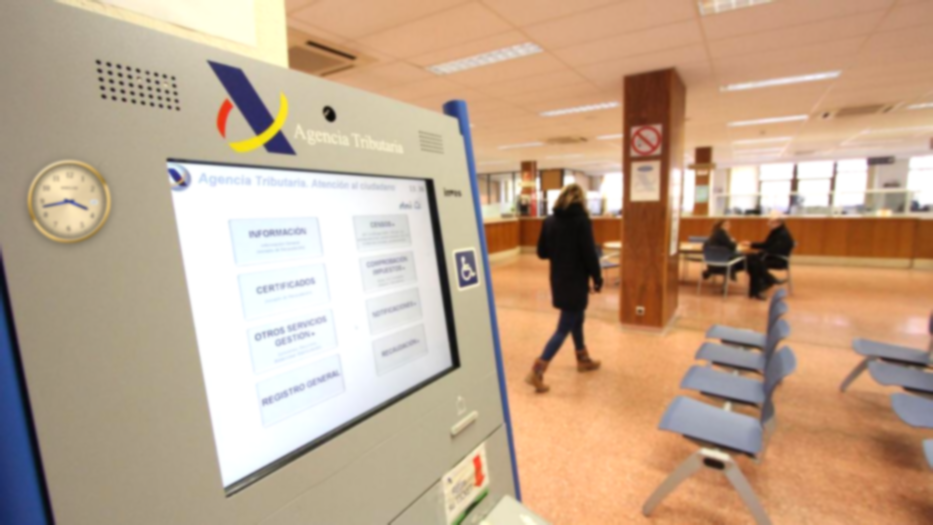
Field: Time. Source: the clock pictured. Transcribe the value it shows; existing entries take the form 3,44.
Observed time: 3,43
